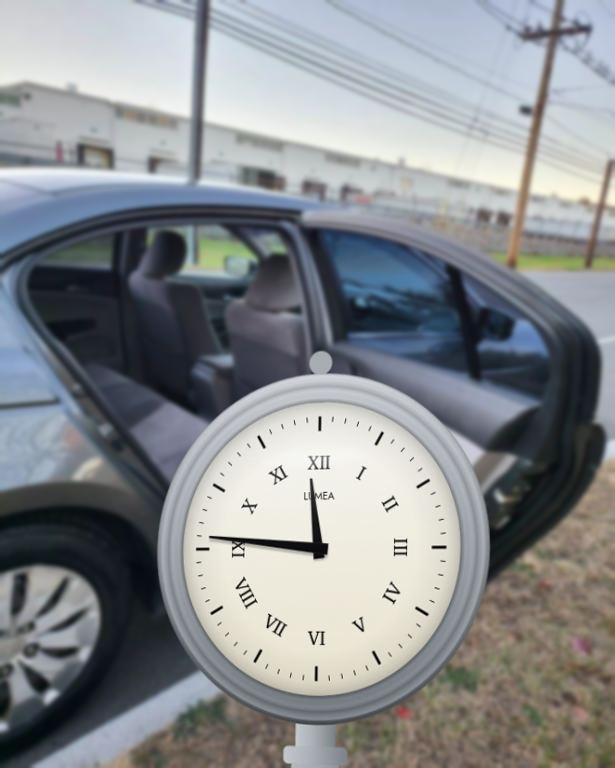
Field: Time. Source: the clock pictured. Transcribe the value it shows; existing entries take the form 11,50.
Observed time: 11,46
